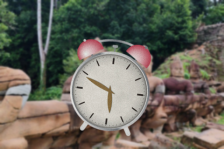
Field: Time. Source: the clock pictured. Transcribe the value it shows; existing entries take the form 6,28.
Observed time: 5,49
